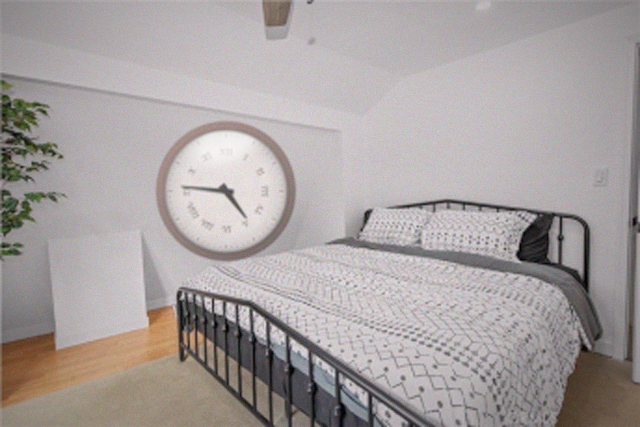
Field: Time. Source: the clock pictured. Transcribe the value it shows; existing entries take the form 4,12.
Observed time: 4,46
